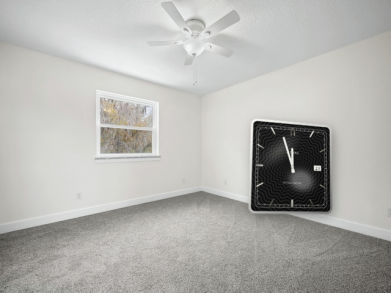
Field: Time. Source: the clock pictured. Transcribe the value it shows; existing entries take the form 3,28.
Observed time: 11,57
